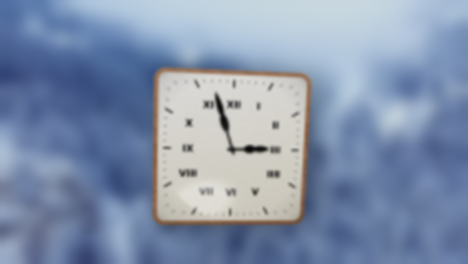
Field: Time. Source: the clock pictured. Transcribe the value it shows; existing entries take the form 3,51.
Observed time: 2,57
